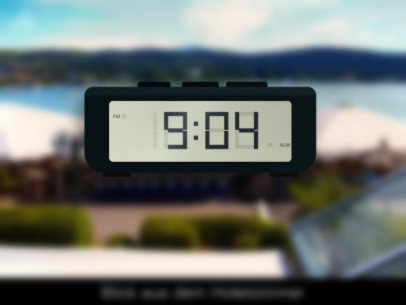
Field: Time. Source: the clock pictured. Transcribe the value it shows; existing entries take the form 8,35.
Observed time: 9,04
